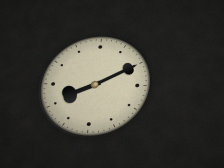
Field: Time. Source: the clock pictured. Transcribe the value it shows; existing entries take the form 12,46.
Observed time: 8,10
